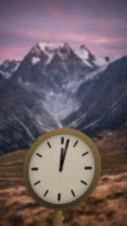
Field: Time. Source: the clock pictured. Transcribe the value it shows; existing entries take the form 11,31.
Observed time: 12,02
